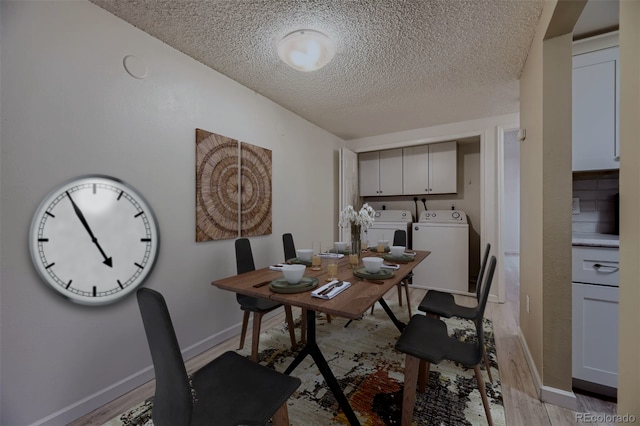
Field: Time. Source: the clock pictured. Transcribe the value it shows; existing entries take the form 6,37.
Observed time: 4,55
